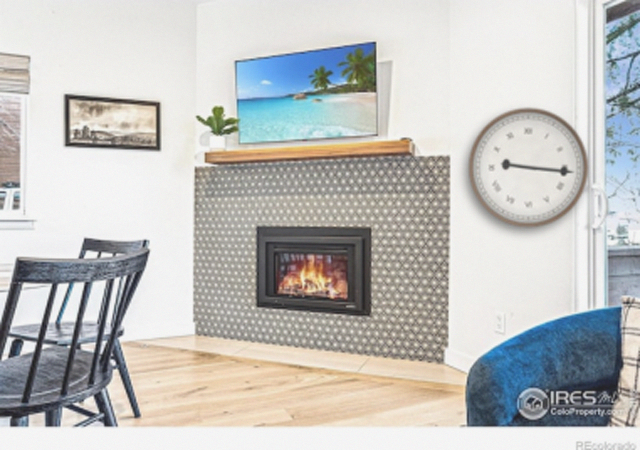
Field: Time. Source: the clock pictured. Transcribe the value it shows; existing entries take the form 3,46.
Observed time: 9,16
